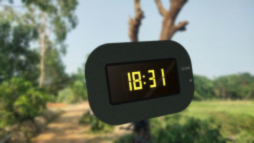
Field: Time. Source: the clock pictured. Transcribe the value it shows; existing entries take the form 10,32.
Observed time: 18,31
